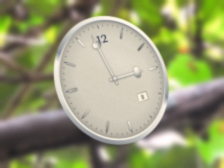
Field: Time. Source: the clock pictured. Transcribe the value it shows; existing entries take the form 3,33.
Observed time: 2,58
